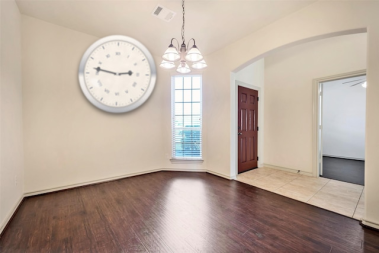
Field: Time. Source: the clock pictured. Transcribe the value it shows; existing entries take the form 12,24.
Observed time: 2,47
